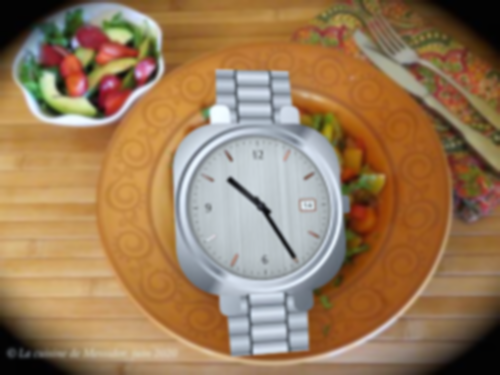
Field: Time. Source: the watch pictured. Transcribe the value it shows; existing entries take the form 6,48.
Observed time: 10,25
